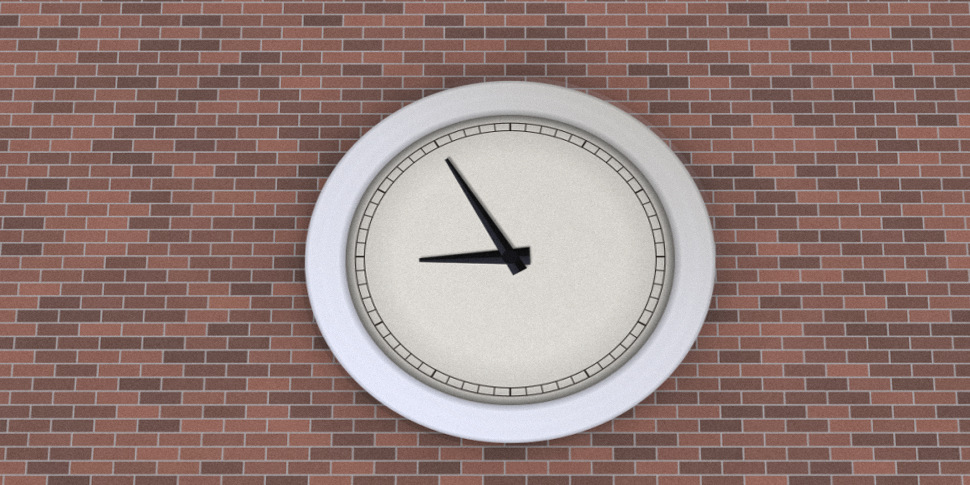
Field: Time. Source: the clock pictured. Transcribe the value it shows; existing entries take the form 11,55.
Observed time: 8,55
